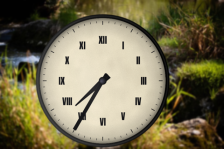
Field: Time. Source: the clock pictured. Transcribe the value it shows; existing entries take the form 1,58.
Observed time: 7,35
